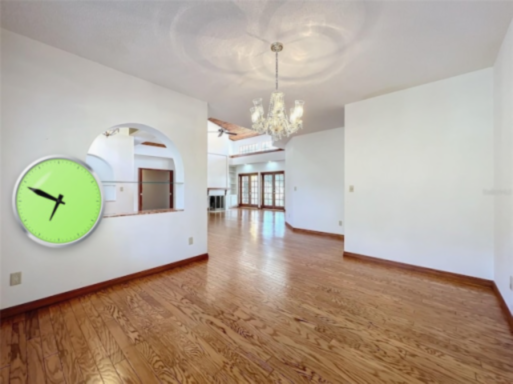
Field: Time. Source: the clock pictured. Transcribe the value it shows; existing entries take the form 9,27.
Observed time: 6,49
